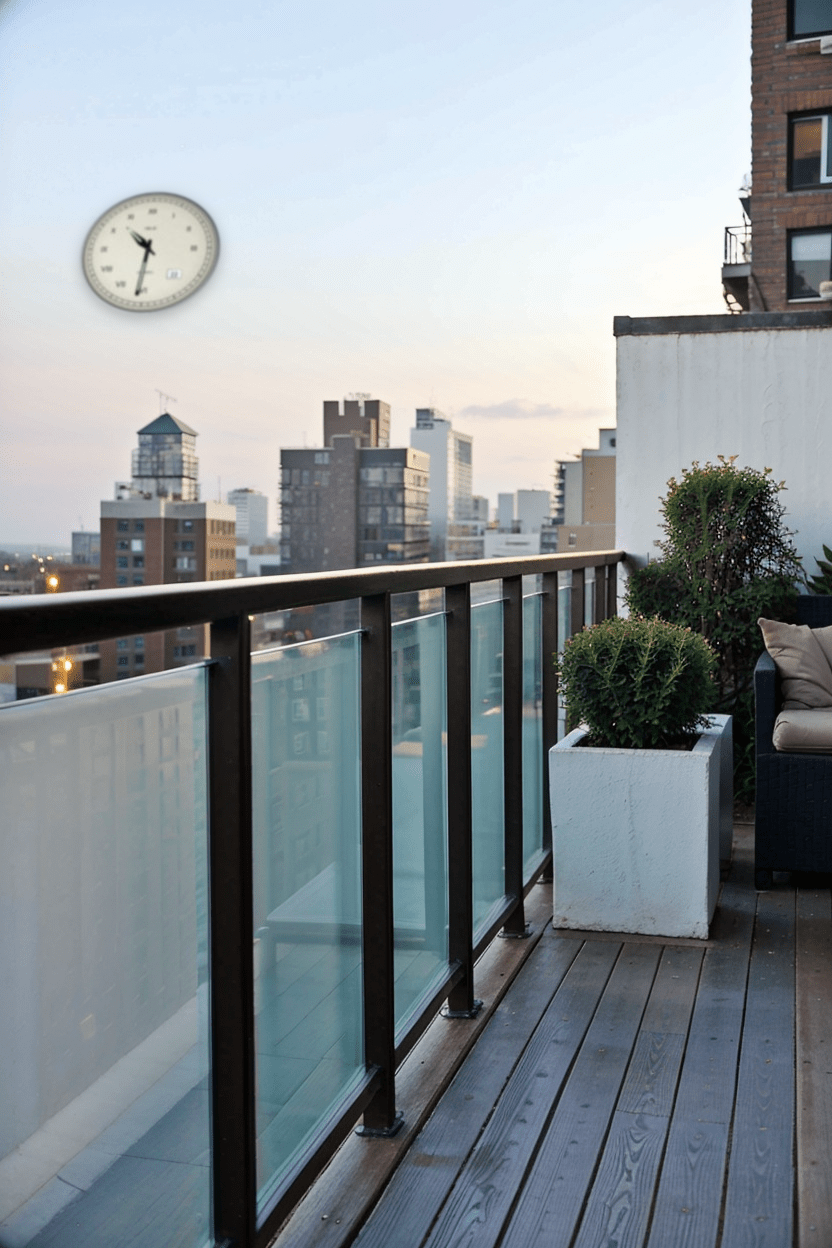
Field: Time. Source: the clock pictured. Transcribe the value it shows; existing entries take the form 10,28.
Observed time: 10,31
